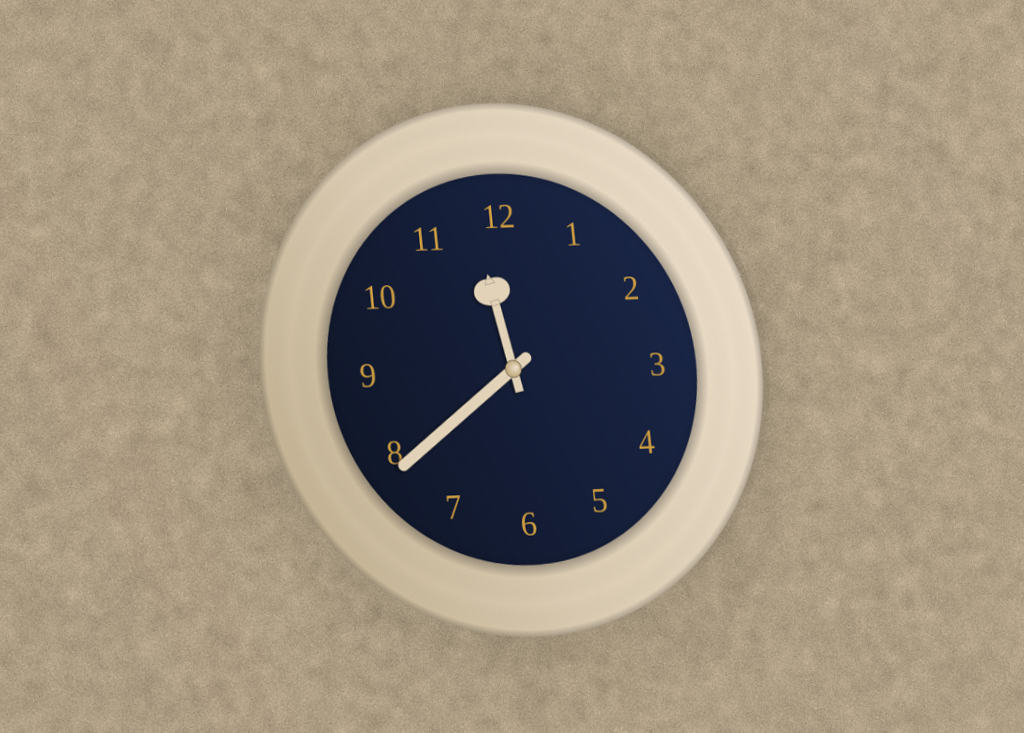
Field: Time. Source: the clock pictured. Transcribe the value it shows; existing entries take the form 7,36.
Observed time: 11,39
